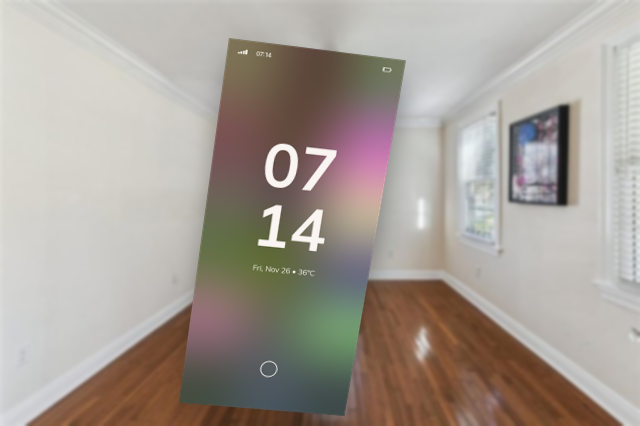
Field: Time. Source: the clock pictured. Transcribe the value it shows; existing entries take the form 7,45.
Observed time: 7,14
